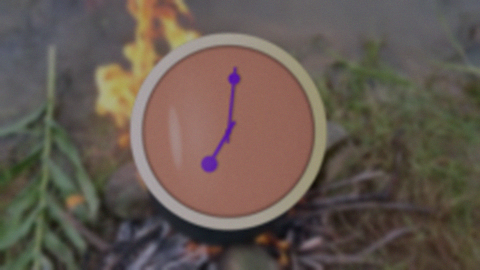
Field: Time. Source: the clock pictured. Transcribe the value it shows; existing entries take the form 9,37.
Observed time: 7,01
